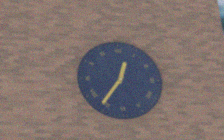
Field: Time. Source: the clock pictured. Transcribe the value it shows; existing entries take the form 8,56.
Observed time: 12,36
